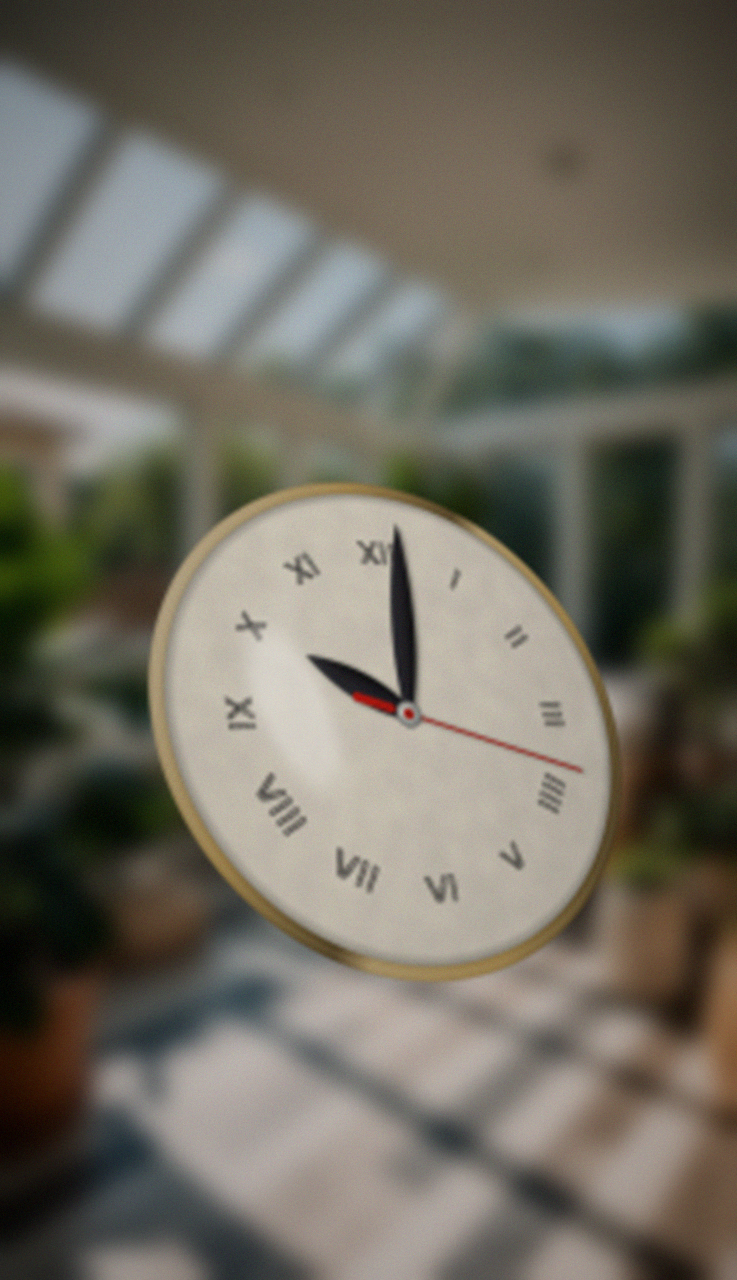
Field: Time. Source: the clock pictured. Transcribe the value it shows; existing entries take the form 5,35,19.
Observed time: 10,01,18
